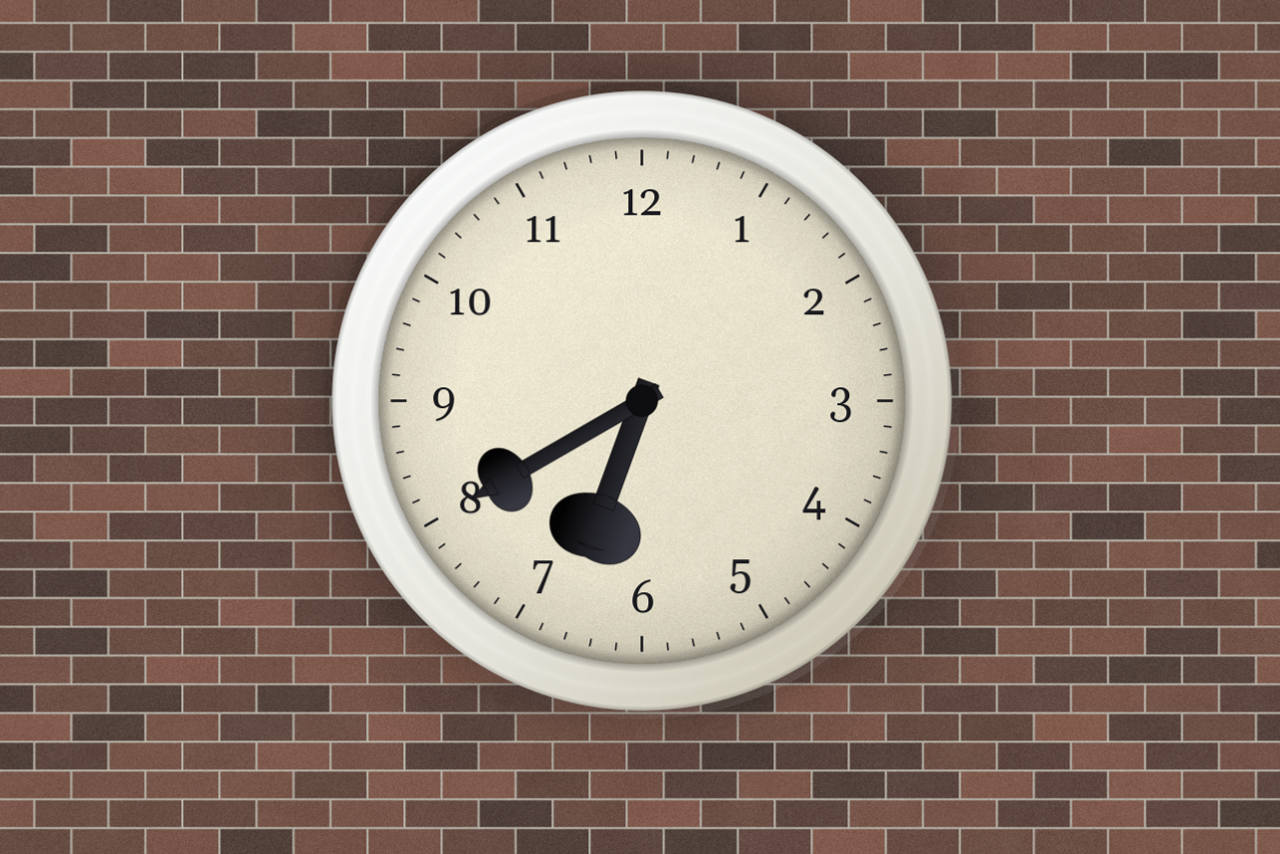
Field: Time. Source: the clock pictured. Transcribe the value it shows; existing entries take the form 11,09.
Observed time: 6,40
